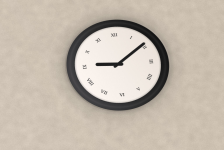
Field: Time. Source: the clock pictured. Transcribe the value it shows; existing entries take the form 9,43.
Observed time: 9,09
